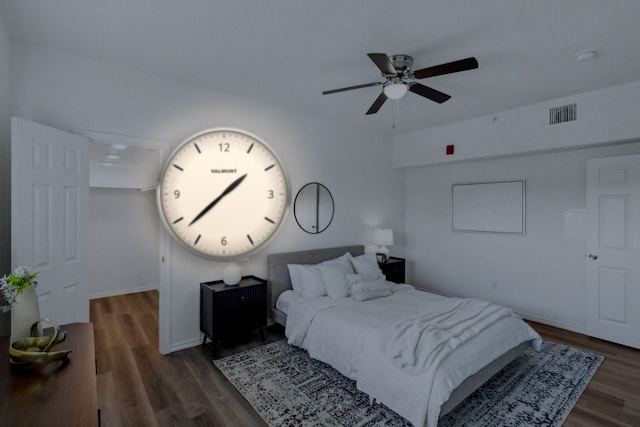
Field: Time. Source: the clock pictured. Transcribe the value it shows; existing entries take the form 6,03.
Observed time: 1,38
